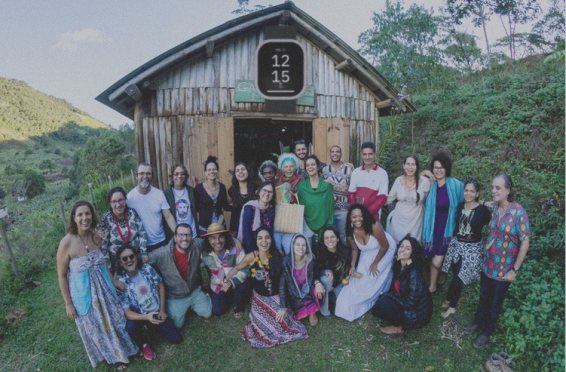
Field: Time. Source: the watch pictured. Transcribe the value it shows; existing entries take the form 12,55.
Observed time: 12,15
